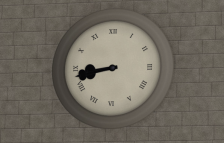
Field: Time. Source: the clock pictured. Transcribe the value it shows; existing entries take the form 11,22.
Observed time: 8,43
